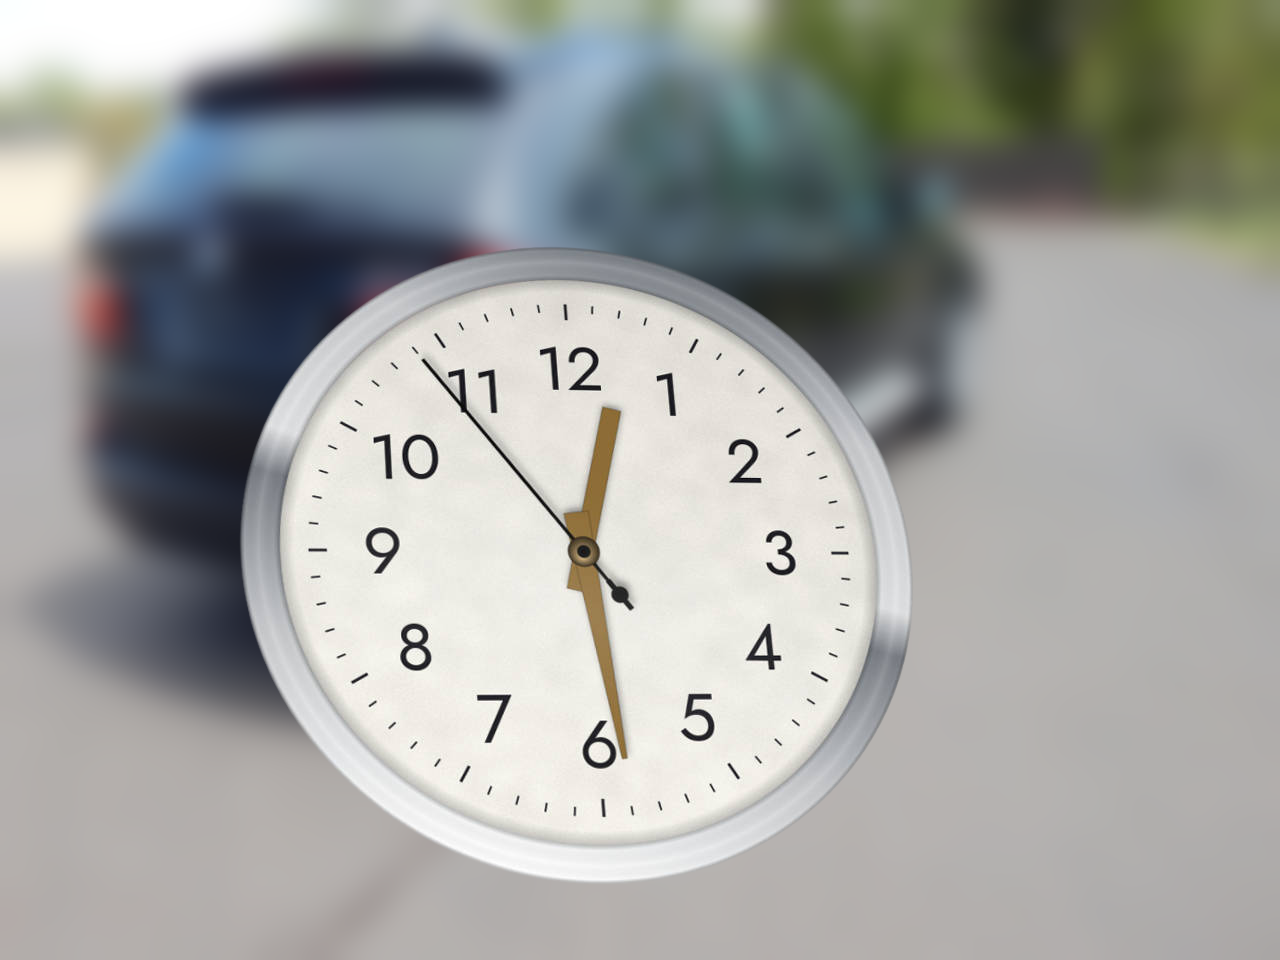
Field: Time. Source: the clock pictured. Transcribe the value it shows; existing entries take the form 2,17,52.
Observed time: 12,28,54
